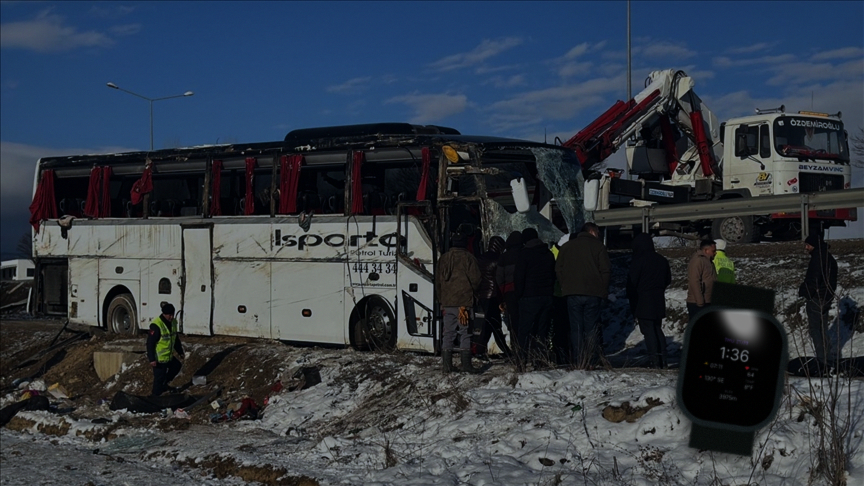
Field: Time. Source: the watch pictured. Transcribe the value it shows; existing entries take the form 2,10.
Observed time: 1,36
